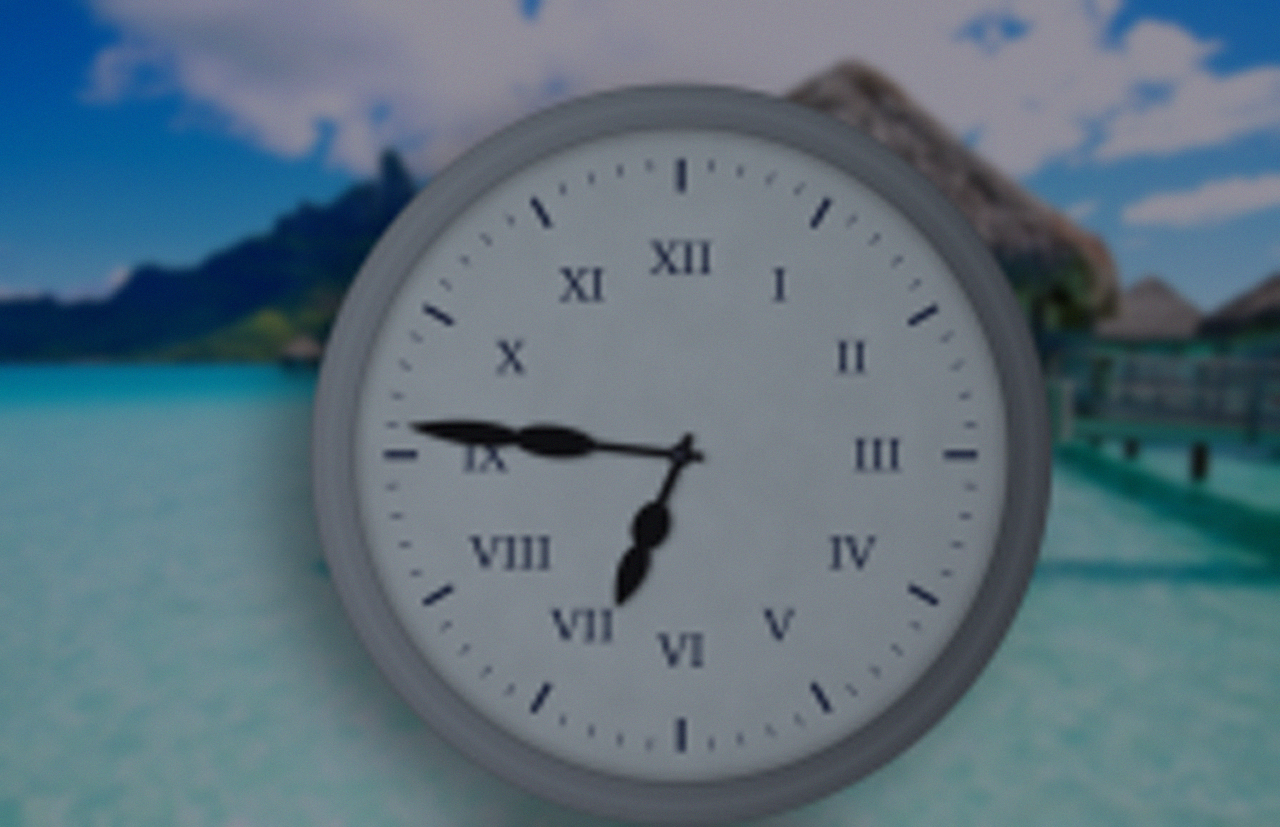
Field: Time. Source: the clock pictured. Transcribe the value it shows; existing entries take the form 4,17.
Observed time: 6,46
